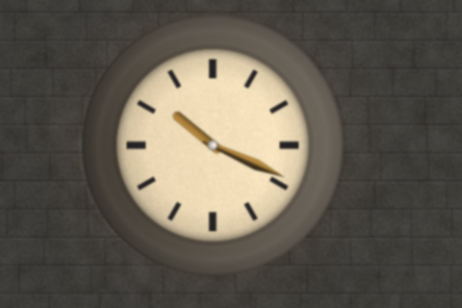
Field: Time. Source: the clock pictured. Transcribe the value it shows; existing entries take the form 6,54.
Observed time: 10,19
